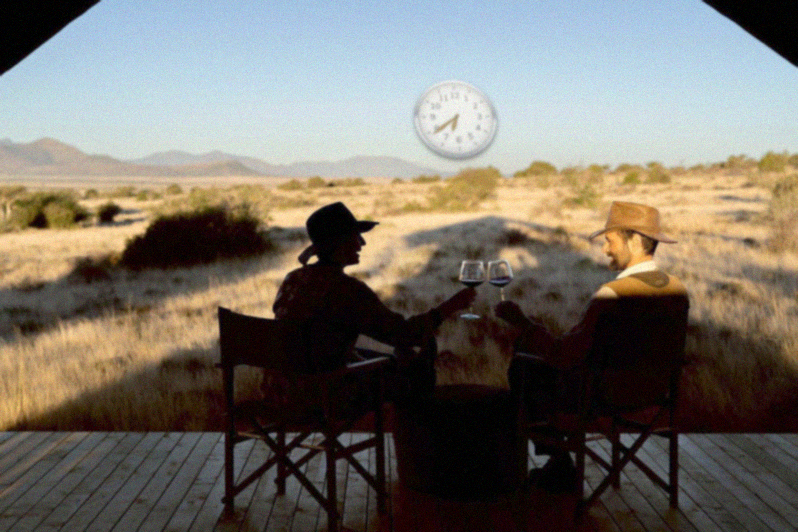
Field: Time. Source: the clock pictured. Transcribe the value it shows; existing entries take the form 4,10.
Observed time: 6,39
